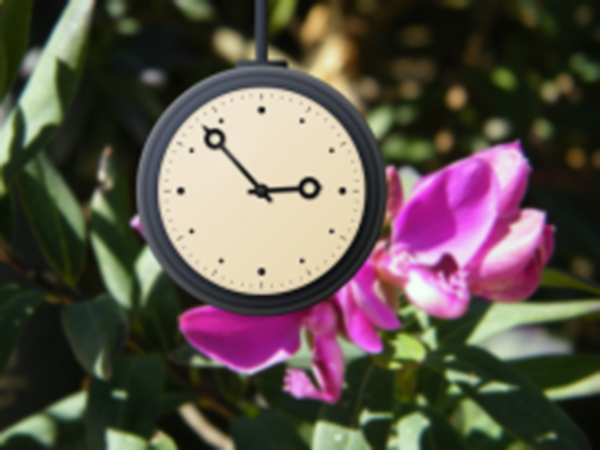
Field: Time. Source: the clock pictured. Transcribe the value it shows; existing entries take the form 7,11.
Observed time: 2,53
